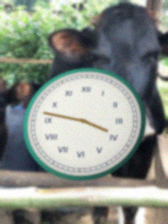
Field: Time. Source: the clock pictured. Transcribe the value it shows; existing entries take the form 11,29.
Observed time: 3,47
